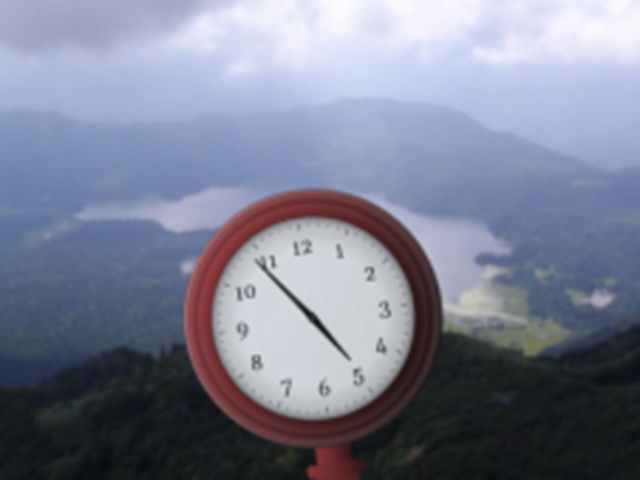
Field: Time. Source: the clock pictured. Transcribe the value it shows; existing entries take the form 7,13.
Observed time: 4,54
